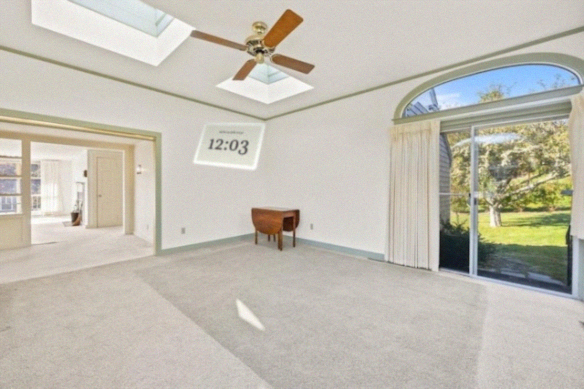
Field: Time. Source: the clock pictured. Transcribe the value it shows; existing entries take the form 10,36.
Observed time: 12,03
